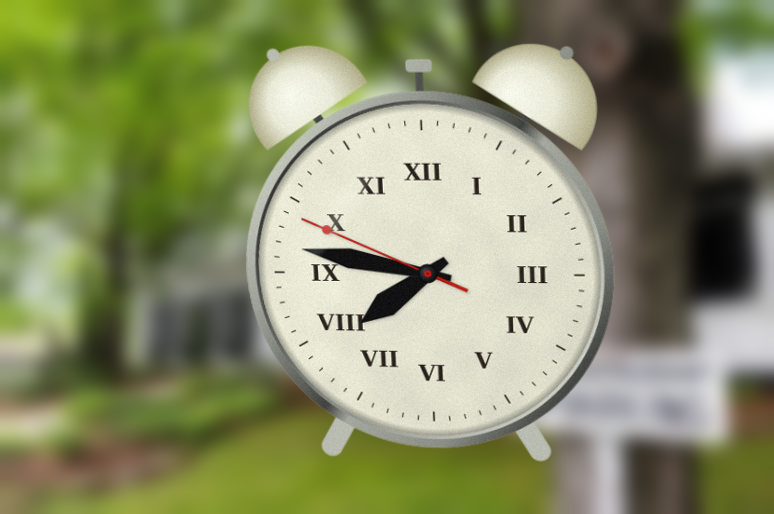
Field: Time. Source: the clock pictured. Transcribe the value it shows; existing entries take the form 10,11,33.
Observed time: 7,46,49
